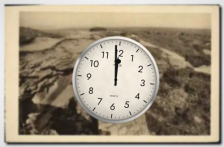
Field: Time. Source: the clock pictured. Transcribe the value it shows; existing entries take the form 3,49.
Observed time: 11,59
